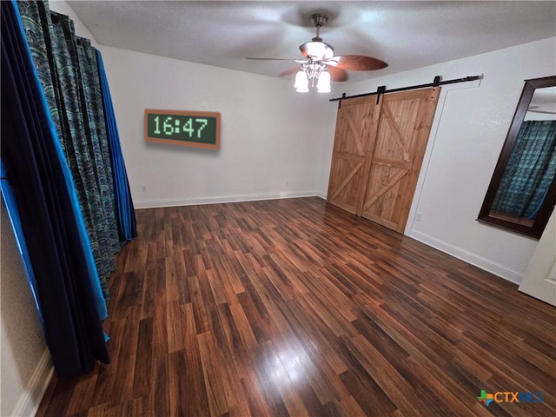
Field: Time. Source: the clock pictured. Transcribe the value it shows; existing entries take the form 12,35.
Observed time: 16,47
